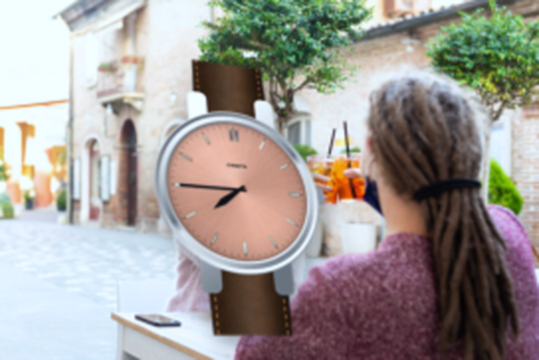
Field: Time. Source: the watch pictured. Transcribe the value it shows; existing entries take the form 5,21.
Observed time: 7,45
